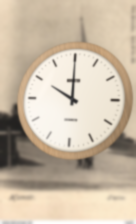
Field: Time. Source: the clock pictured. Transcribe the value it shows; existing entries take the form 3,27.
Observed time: 10,00
